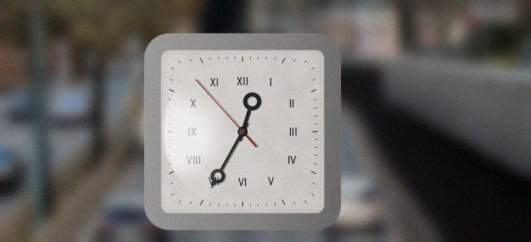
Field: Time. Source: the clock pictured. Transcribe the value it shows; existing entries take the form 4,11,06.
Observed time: 12,34,53
